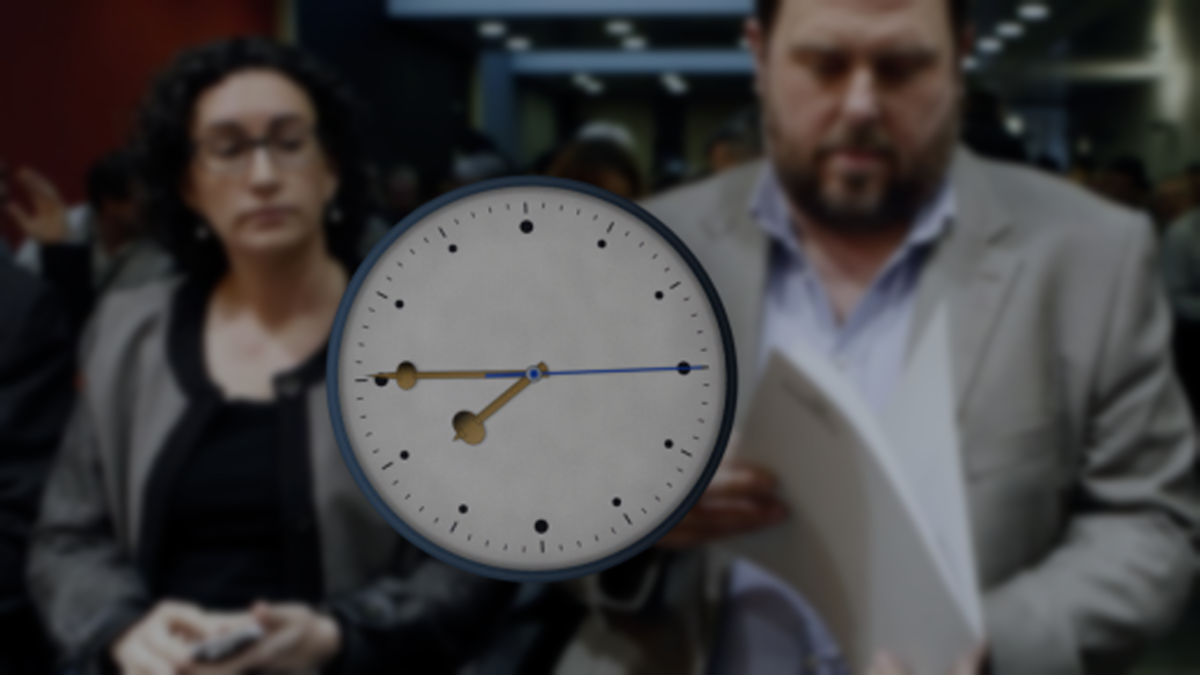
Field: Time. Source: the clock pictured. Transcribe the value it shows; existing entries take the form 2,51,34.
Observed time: 7,45,15
